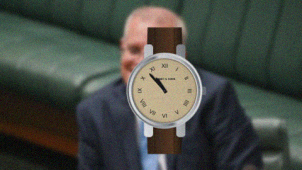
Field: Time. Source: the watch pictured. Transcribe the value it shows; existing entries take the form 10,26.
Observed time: 10,53
